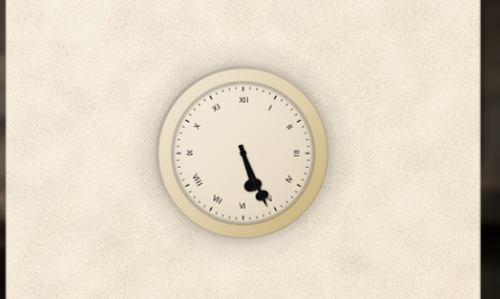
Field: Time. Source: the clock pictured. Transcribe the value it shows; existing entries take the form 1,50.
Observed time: 5,26
